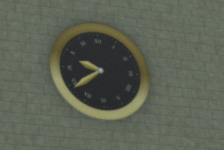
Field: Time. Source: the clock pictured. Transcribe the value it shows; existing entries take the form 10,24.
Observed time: 9,39
